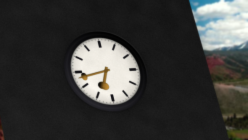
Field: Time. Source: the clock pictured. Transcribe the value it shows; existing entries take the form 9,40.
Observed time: 6,43
